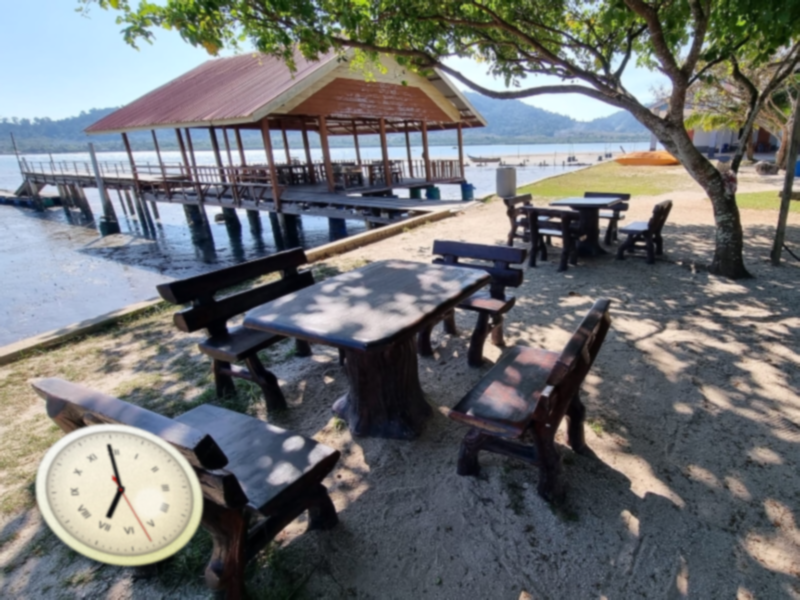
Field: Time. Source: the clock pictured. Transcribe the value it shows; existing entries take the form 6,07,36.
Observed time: 6,59,27
